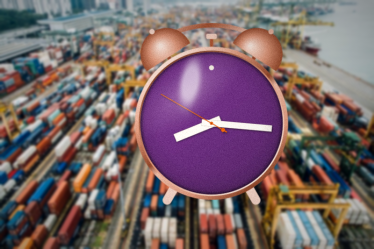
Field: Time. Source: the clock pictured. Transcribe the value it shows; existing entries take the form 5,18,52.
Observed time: 8,15,50
